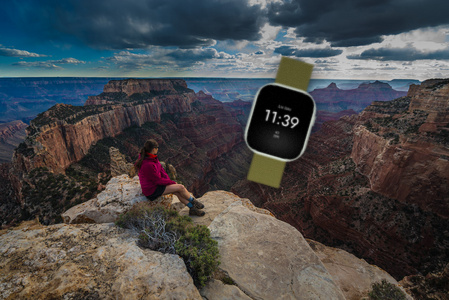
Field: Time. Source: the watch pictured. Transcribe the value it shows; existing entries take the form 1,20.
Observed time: 11,39
